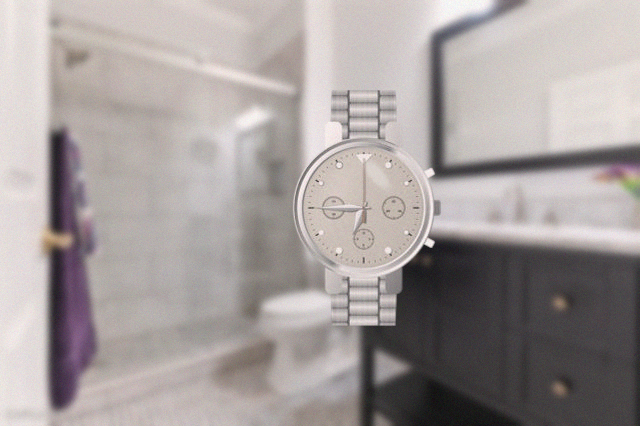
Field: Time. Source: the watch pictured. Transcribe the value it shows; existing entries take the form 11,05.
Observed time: 6,45
